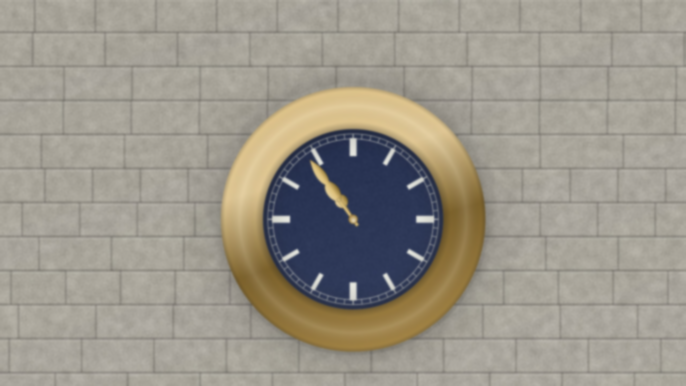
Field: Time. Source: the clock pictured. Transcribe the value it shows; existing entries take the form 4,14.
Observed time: 10,54
